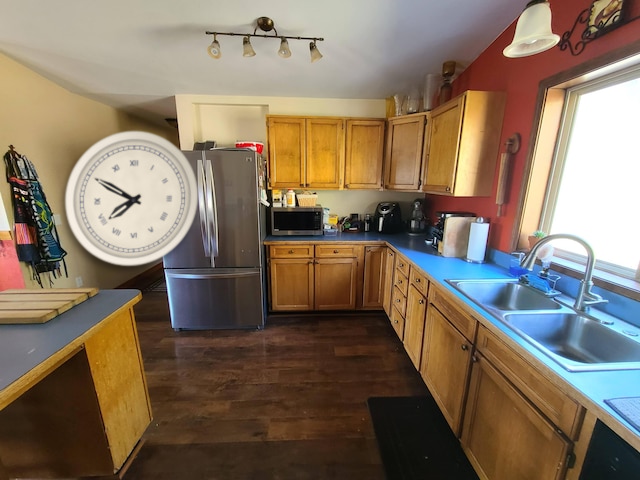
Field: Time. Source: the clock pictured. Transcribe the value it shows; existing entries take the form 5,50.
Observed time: 7,50
